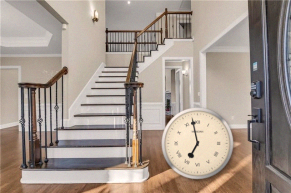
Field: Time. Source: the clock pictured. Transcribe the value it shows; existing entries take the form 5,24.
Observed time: 6,58
